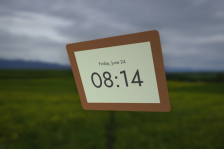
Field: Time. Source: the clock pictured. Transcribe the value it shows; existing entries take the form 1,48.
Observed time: 8,14
